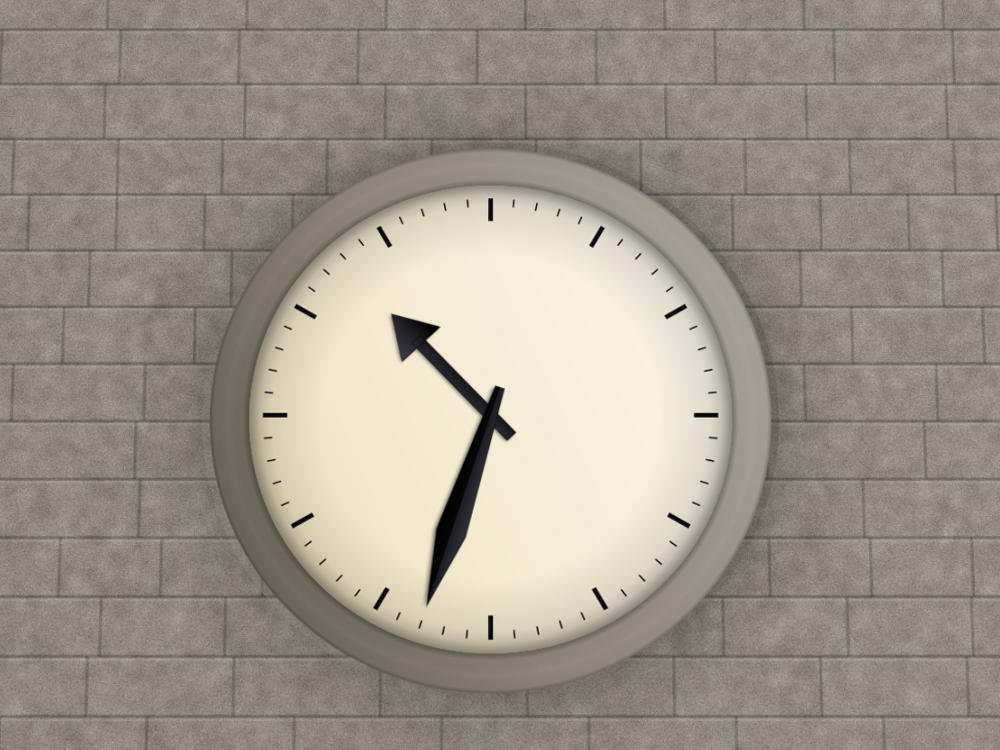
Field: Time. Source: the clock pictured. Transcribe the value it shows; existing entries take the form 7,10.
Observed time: 10,33
